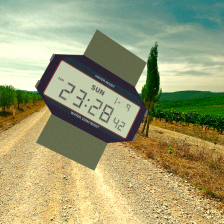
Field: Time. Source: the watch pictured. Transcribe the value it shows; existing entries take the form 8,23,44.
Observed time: 23,28,42
